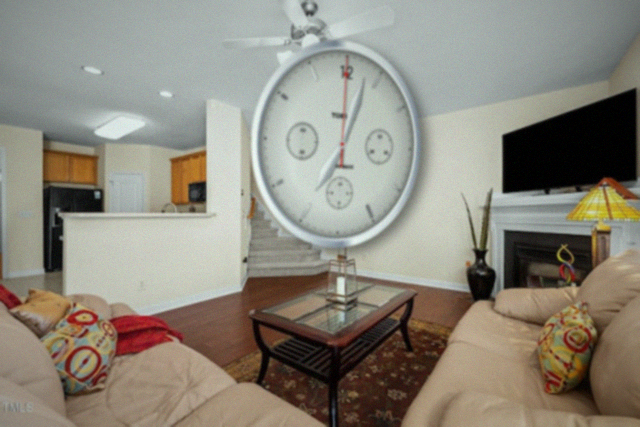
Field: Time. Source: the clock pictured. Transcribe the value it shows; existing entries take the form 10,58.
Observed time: 7,03
